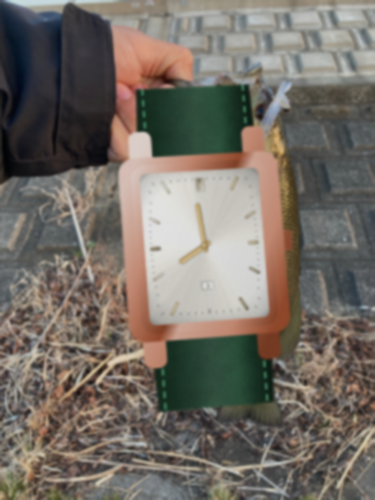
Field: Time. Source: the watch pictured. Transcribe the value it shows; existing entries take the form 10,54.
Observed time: 7,59
